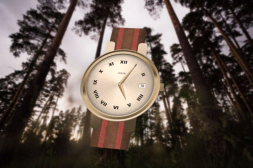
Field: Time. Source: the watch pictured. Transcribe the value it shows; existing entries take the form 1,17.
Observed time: 5,05
